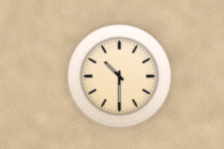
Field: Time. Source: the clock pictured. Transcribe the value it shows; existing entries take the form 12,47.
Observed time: 10,30
